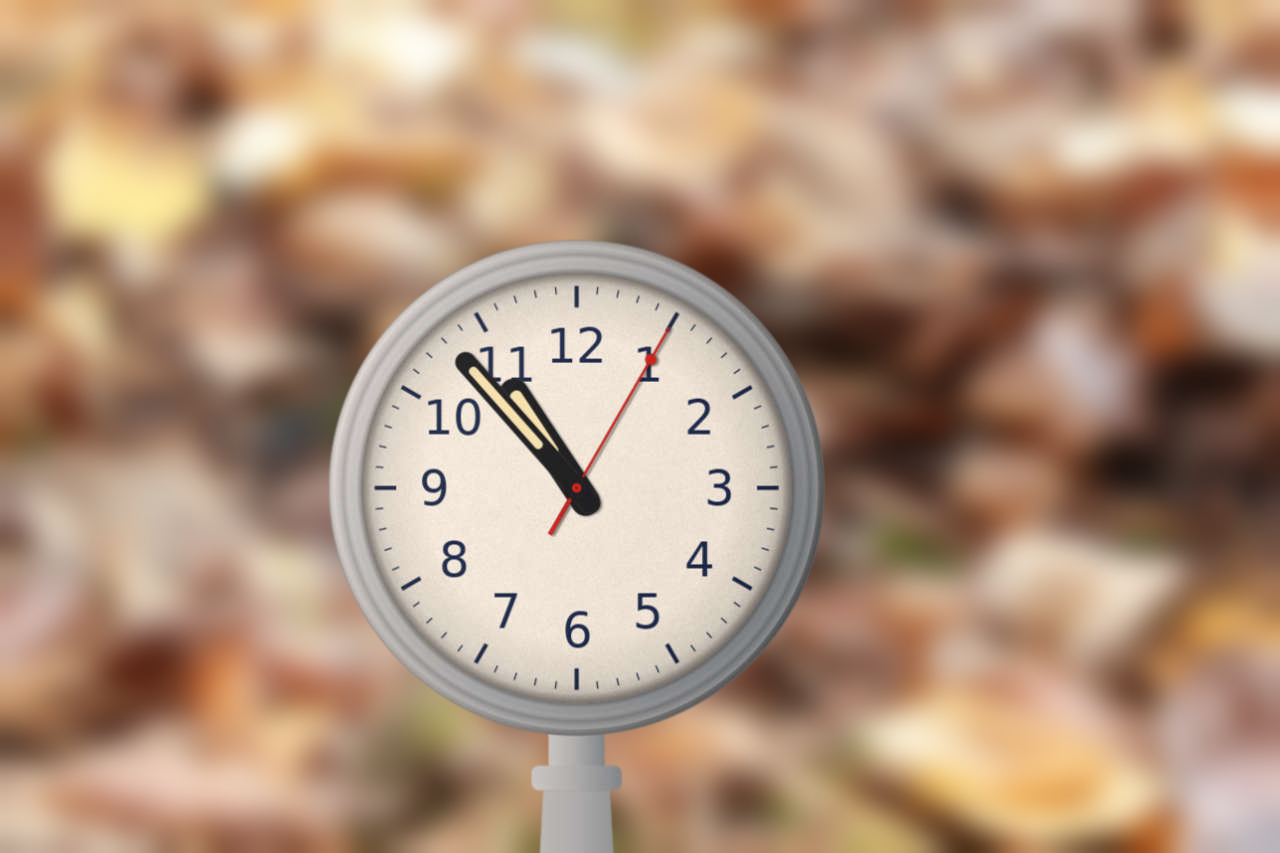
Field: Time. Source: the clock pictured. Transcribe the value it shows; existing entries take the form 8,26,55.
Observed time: 10,53,05
